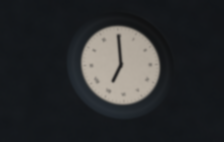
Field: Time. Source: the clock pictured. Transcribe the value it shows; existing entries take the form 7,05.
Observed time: 7,00
